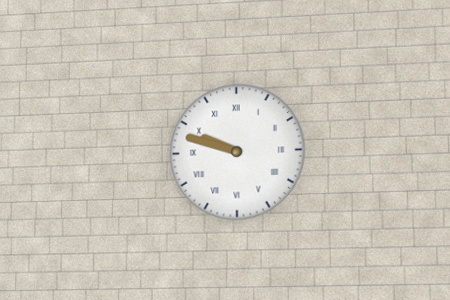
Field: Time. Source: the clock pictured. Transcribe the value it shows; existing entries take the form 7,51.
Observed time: 9,48
